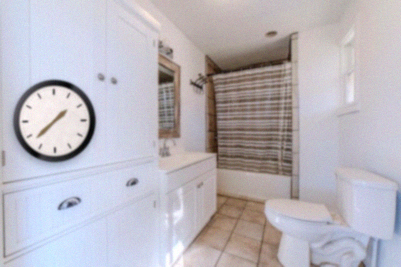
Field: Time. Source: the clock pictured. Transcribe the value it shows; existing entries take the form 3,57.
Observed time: 1,38
